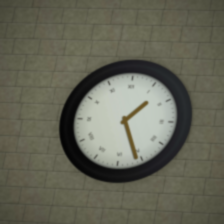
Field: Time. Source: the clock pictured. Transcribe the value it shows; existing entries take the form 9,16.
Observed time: 1,26
